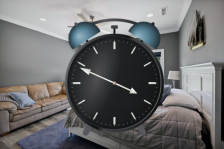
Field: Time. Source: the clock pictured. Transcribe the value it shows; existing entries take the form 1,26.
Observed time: 3,49
